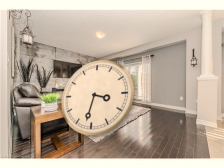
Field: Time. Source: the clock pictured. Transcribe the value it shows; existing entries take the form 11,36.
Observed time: 3,32
